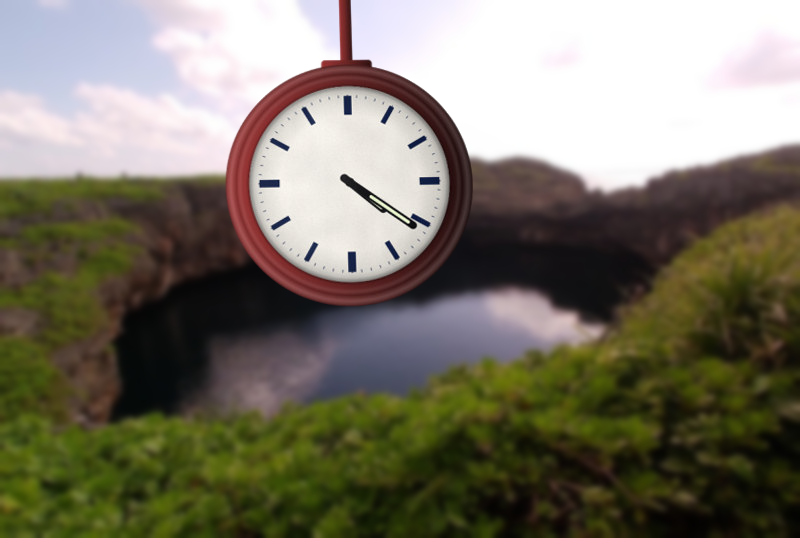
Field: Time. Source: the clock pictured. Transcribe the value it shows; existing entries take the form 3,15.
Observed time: 4,21
